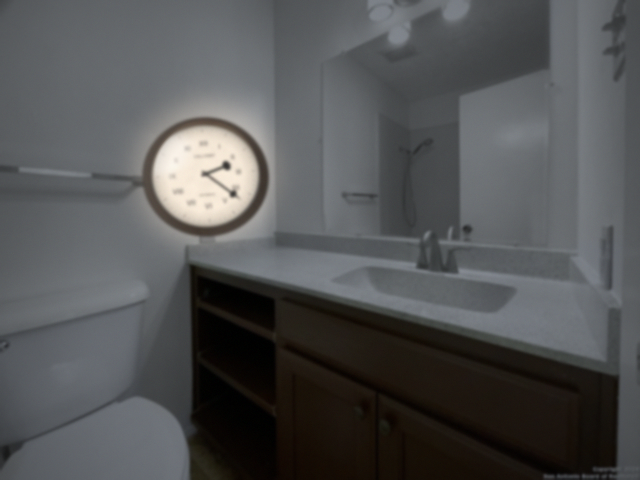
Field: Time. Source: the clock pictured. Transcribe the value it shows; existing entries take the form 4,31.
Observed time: 2,22
